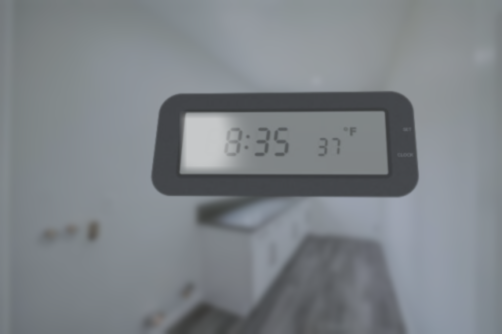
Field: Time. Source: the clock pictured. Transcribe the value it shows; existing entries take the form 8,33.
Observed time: 8,35
